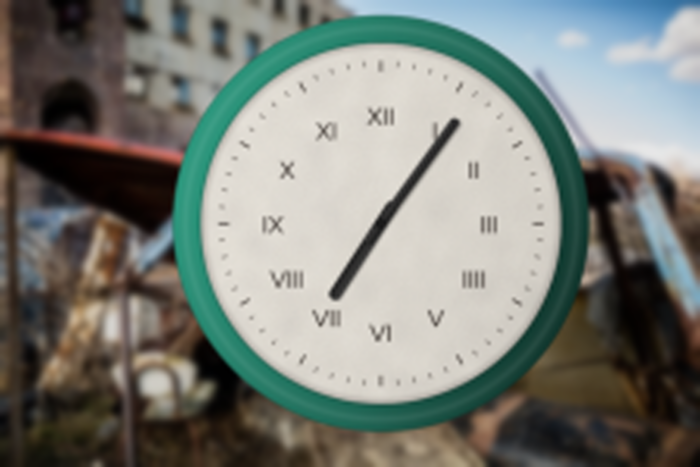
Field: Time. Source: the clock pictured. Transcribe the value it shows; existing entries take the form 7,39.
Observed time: 7,06
